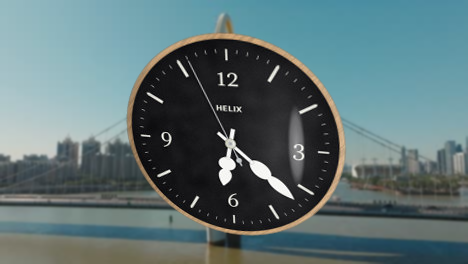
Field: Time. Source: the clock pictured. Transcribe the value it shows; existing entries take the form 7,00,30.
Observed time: 6,21,56
